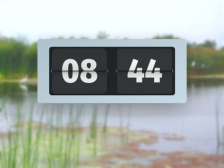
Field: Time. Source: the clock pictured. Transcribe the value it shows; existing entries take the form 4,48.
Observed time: 8,44
